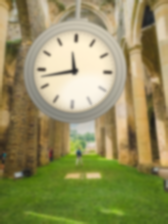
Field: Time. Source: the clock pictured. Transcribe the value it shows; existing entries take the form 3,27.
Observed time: 11,43
